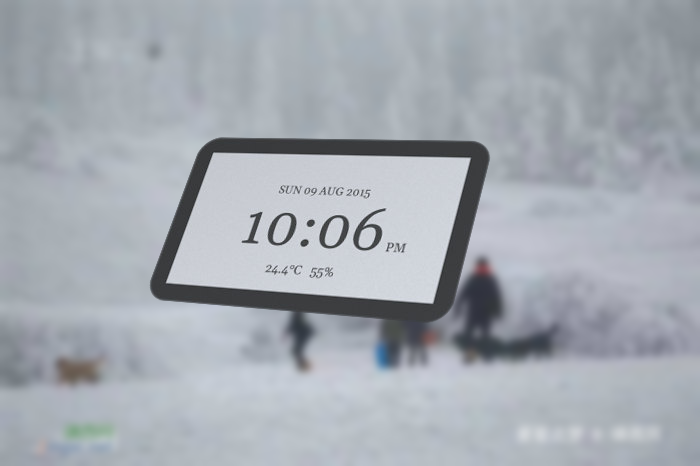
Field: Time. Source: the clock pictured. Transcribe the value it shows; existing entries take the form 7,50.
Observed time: 10,06
